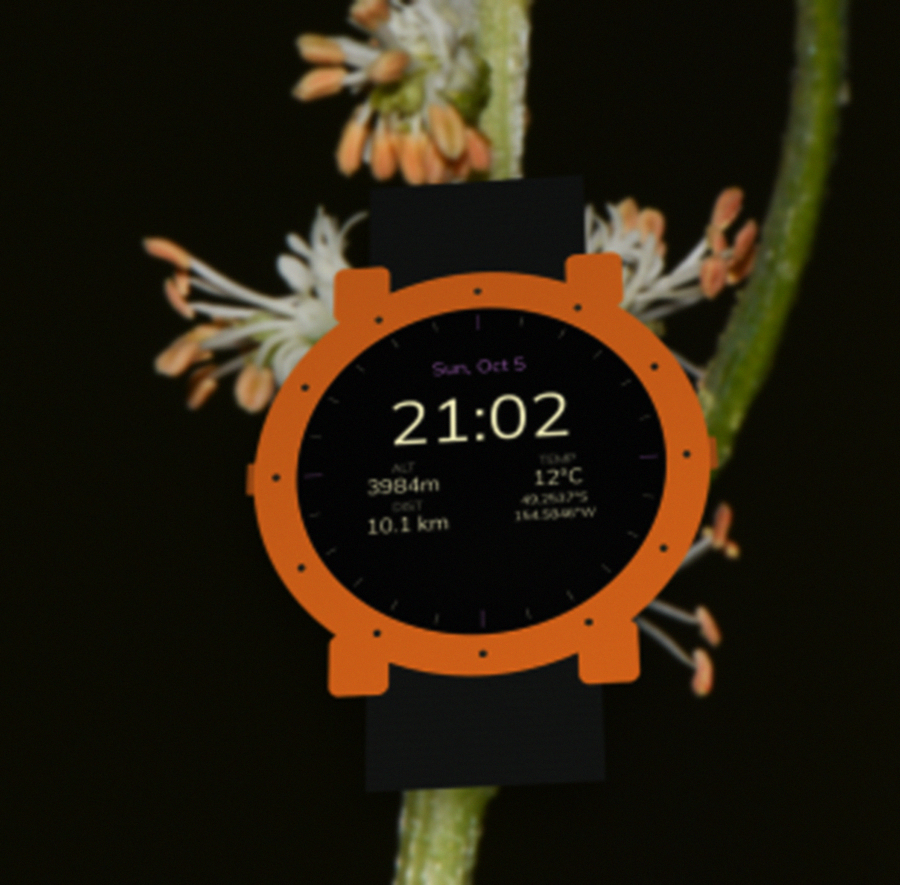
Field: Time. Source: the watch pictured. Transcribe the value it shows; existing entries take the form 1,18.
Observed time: 21,02
